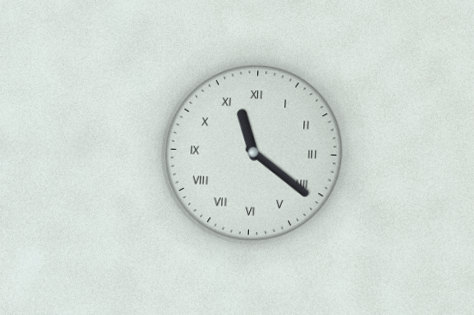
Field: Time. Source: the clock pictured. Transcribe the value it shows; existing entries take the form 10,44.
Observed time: 11,21
